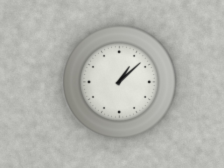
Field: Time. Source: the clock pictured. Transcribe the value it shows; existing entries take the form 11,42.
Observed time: 1,08
